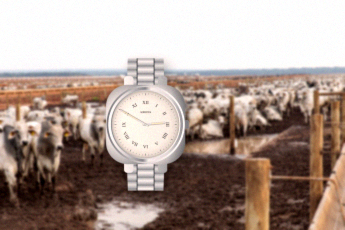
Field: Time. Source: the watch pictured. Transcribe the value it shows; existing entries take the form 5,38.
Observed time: 2,50
